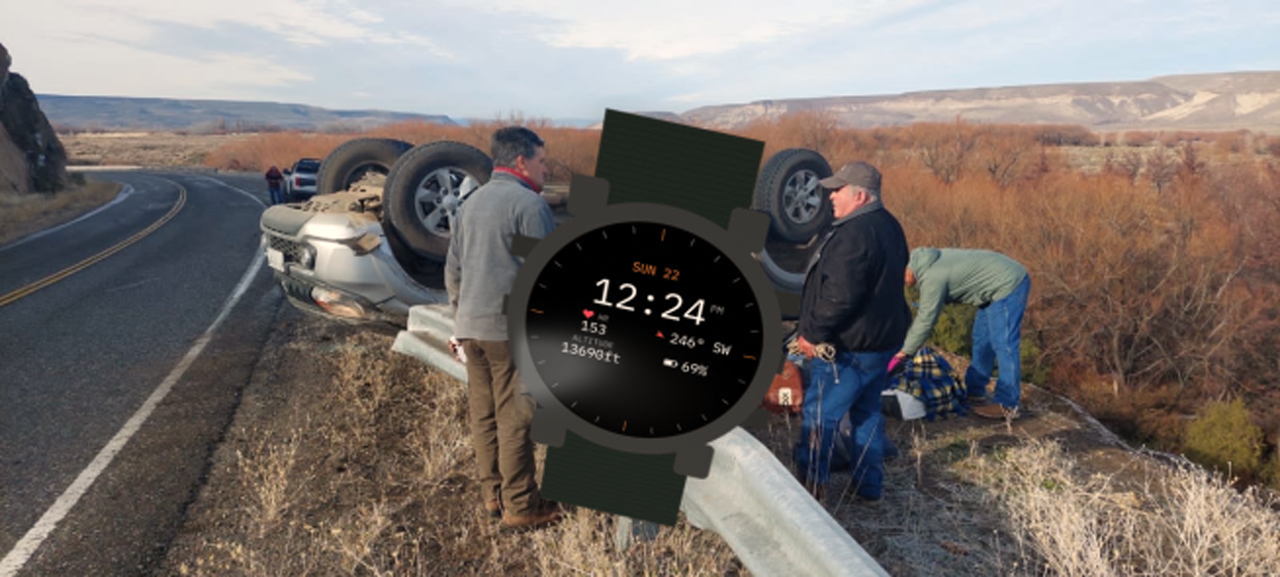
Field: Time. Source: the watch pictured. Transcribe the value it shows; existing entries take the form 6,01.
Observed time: 12,24
